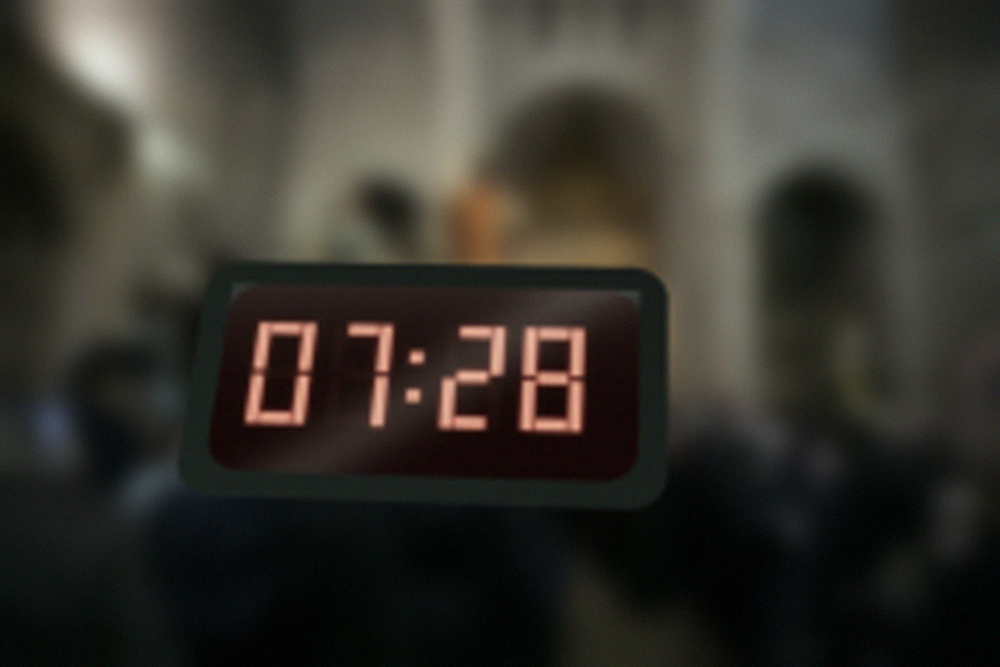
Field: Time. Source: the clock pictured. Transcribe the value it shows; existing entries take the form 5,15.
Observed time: 7,28
